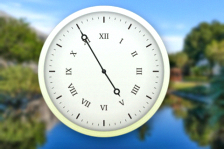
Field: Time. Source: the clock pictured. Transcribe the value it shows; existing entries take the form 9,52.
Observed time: 4,55
